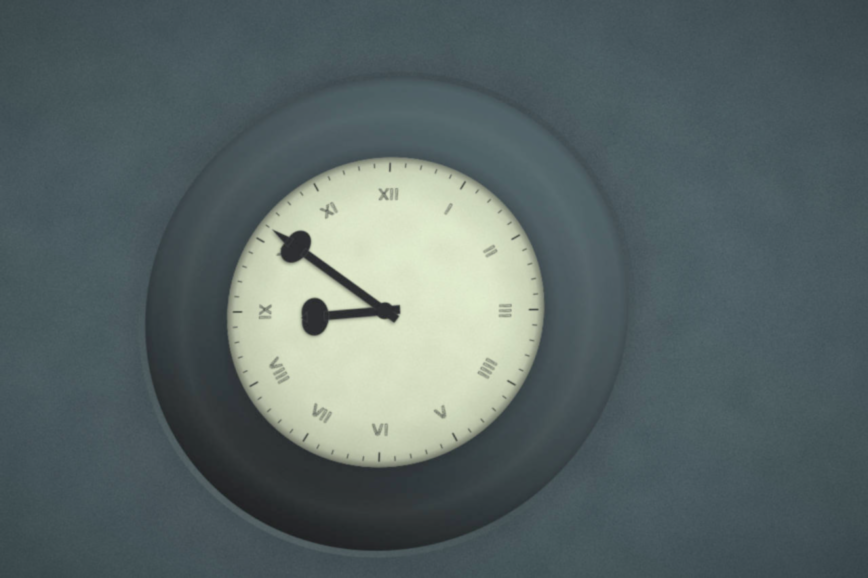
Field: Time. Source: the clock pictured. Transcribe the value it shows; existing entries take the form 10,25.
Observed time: 8,51
